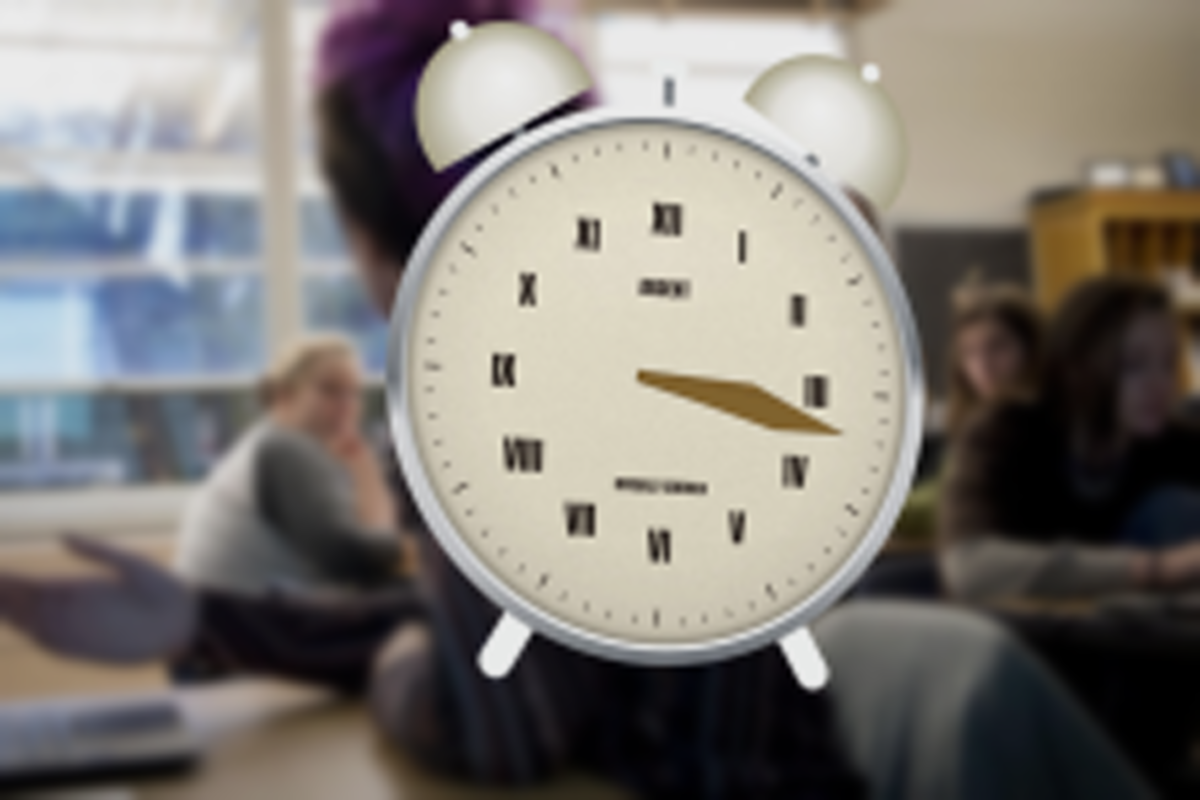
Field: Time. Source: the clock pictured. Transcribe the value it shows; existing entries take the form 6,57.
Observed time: 3,17
